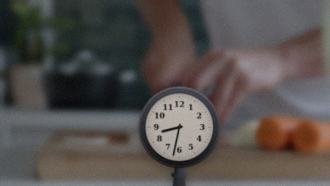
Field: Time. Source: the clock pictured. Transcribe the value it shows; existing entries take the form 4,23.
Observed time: 8,32
